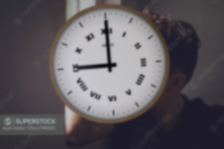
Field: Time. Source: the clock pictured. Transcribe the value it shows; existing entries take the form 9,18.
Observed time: 9,00
